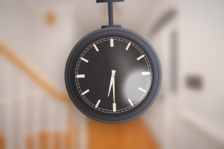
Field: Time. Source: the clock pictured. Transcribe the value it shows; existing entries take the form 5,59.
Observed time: 6,30
